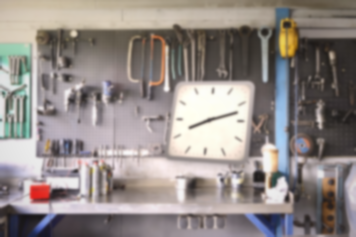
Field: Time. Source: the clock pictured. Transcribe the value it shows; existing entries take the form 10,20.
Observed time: 8,12
